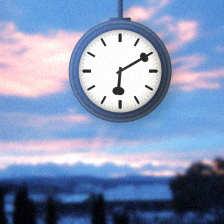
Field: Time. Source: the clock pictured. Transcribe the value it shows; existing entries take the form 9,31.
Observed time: 6,10
